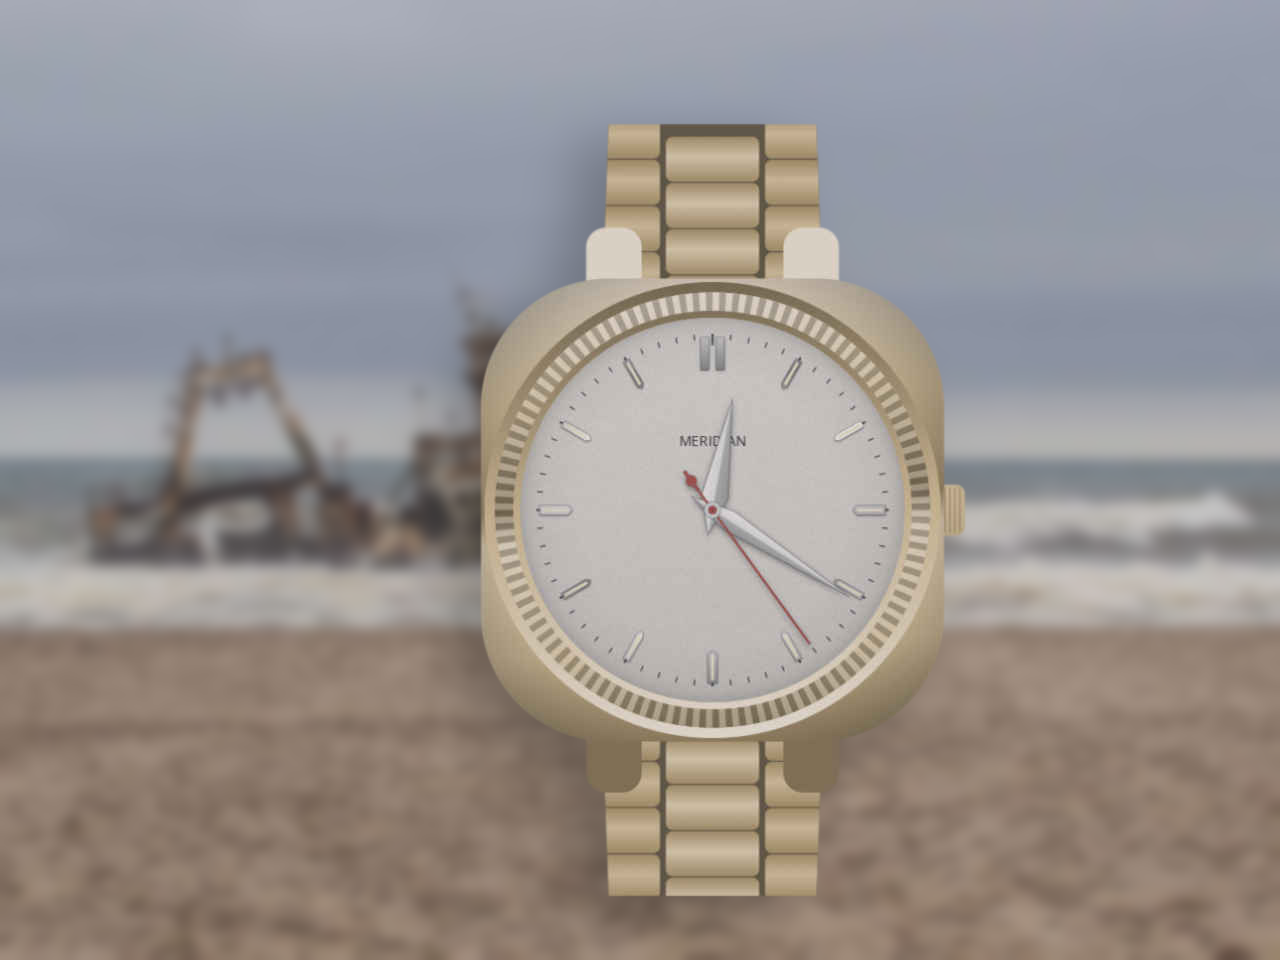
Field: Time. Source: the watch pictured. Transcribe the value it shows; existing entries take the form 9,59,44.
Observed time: 12,20,24
